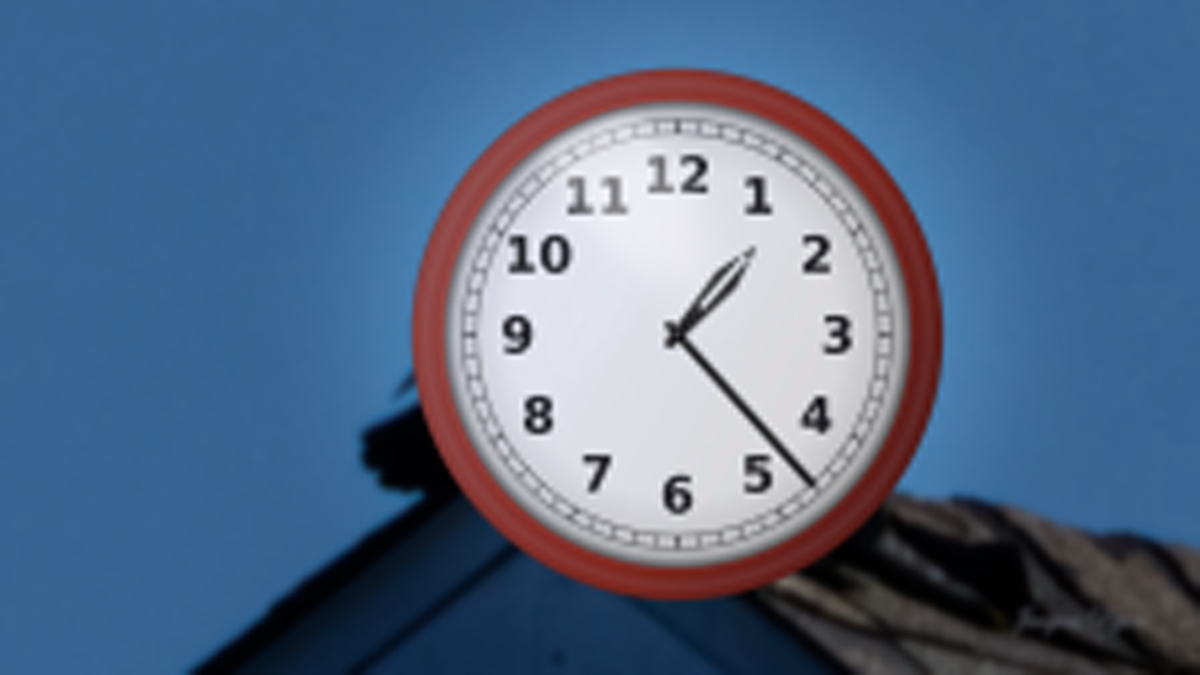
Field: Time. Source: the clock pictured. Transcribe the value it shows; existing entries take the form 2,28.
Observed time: 1,23
